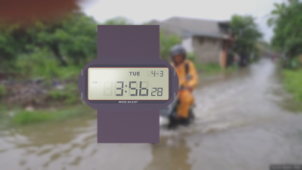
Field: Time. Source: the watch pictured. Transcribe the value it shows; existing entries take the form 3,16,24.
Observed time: 3,56,28
